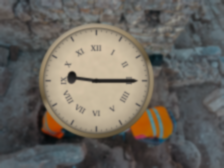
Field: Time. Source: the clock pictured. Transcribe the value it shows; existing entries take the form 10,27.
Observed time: 9,15
